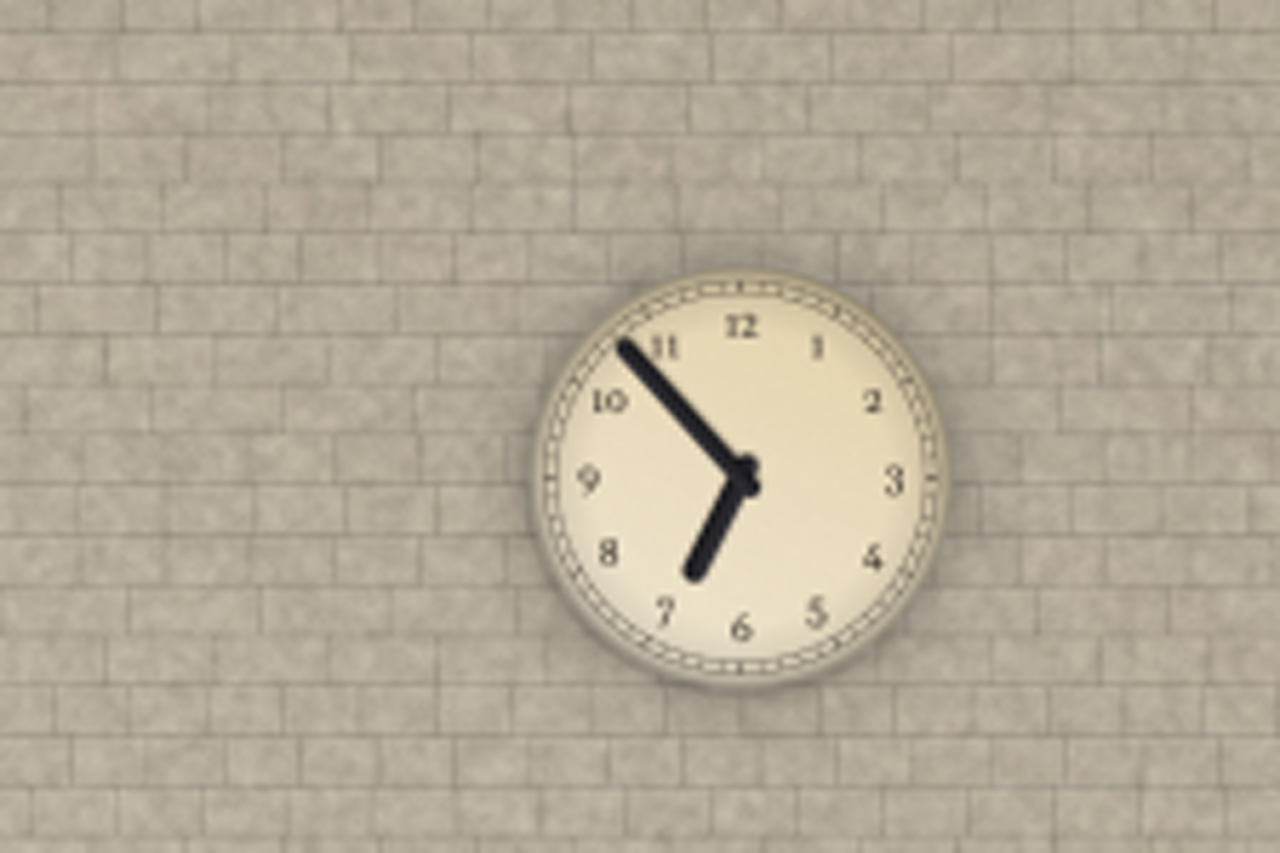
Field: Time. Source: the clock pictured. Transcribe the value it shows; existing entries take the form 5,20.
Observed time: 6,53
